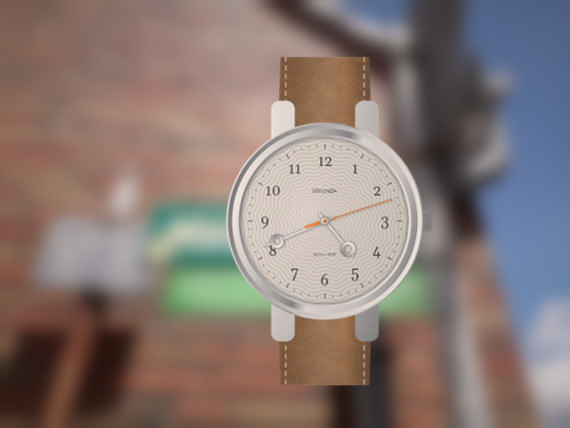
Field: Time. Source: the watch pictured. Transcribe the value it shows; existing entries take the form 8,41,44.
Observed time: 4,41,12
